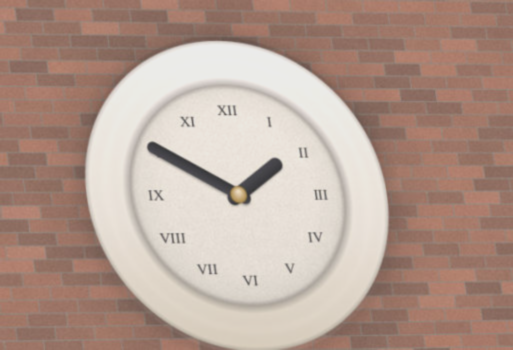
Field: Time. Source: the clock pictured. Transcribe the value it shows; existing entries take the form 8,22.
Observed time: 1,50
